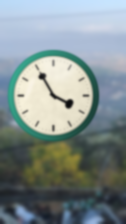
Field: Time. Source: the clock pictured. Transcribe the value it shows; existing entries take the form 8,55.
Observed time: 3,55
